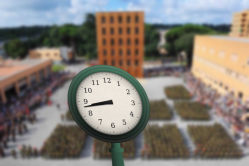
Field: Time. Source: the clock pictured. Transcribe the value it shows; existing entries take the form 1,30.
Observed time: 8,43
